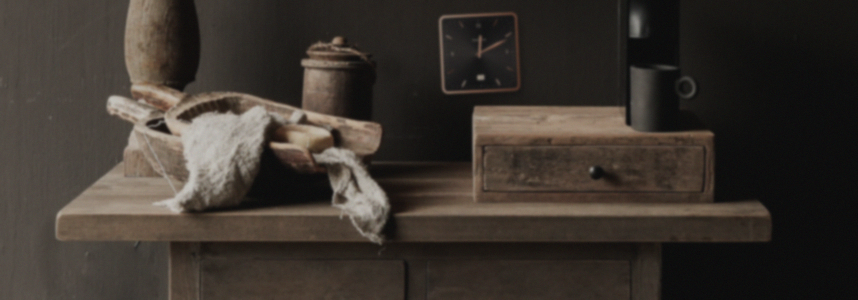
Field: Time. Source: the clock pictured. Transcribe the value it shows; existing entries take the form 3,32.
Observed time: 12,11
